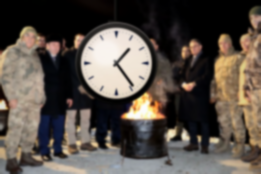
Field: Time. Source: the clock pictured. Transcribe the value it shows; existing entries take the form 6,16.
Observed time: 1,24
